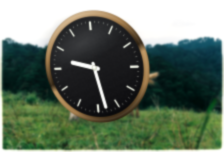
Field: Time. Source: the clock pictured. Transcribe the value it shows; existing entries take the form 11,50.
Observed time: 9,28
